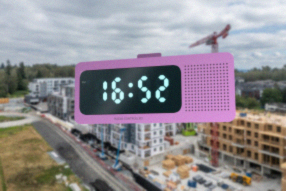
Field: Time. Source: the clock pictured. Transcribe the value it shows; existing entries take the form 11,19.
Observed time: 16,52
